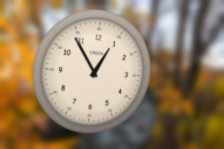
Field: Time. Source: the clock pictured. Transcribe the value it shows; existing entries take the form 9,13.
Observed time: 12,54
